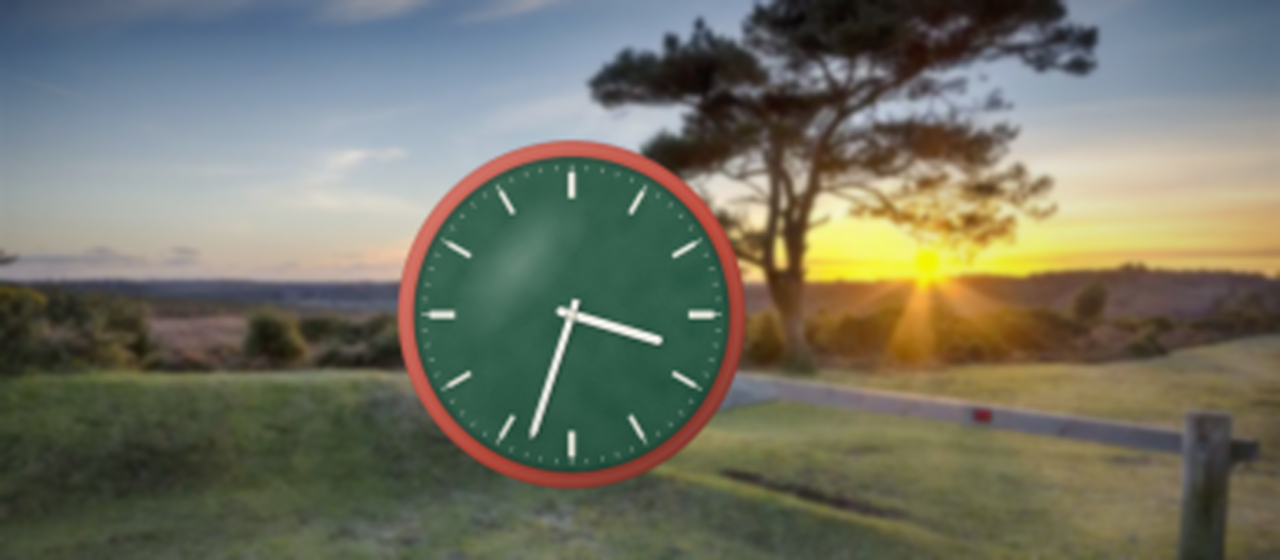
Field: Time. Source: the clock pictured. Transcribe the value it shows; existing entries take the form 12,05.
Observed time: 3,33
